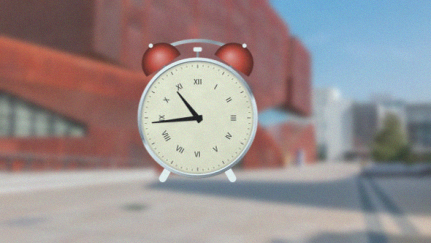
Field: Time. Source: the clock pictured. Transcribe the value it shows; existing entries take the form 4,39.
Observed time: 10,44
